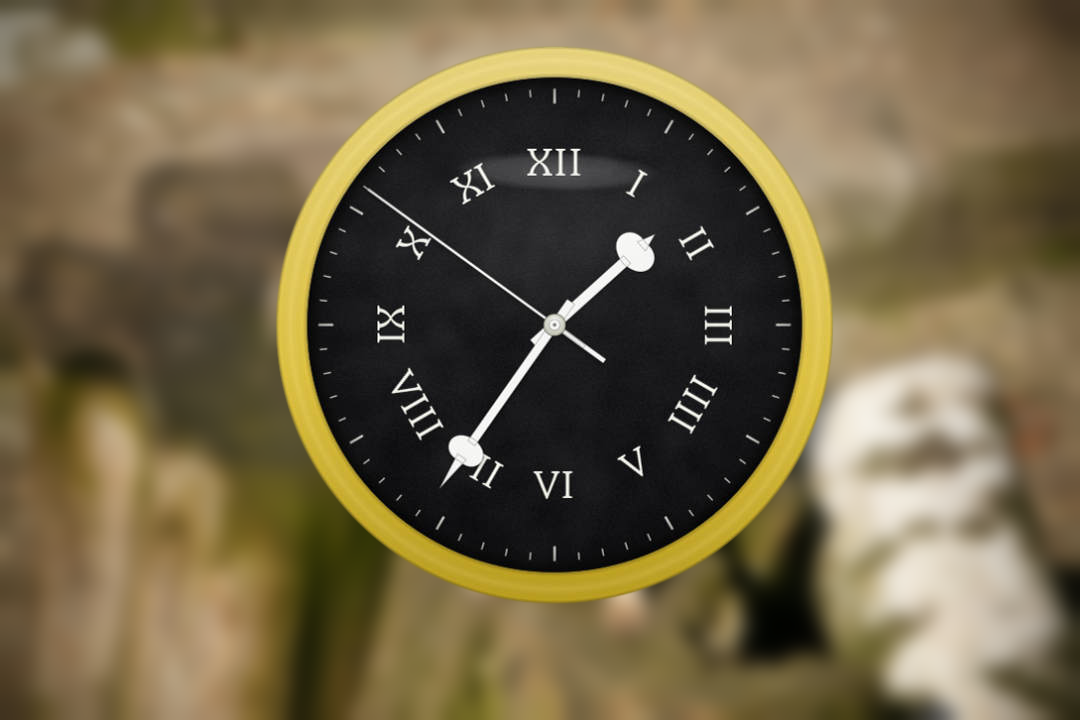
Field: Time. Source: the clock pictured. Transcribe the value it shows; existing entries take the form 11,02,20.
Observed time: 1,35,51
